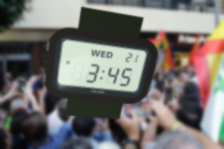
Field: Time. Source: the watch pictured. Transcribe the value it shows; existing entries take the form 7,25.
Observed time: 3,45
